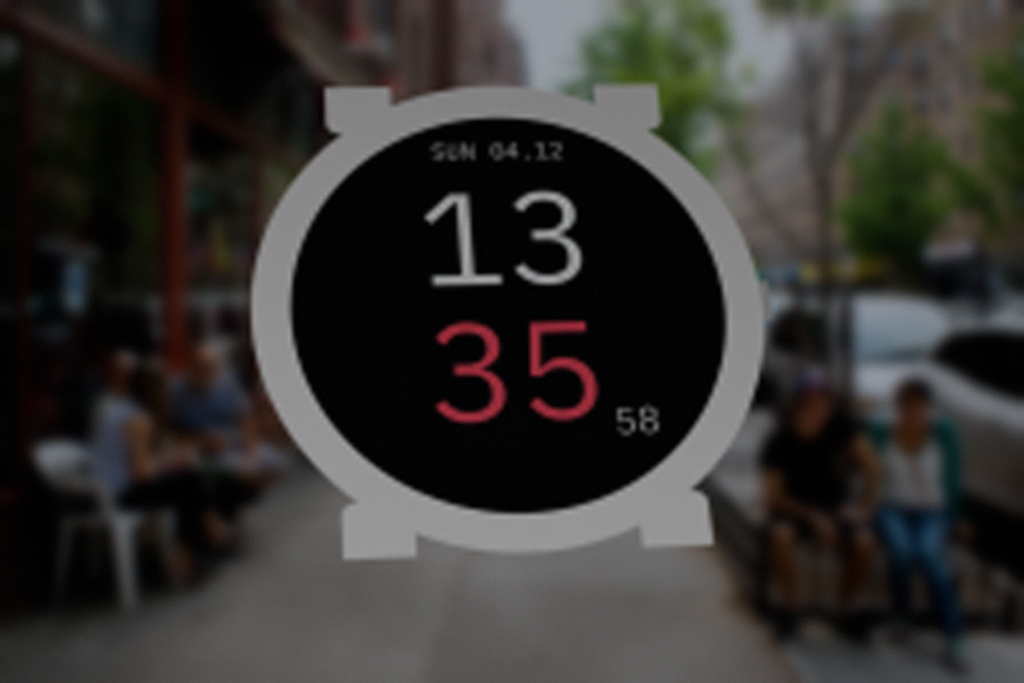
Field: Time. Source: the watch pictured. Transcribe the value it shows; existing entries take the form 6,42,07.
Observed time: 13,35,58
